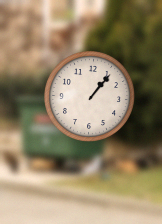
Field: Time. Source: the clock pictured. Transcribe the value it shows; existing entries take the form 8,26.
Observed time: 1,06
